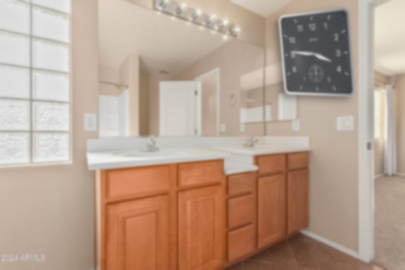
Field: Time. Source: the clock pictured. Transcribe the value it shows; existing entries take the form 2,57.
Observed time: 3,46
